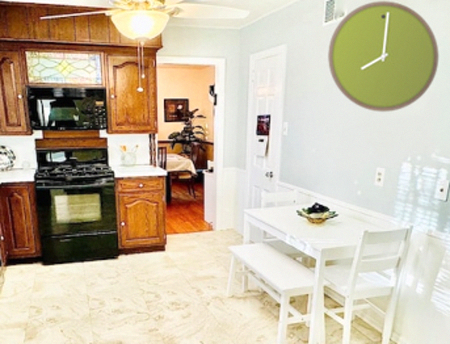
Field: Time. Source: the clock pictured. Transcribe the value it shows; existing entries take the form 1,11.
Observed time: 8,01
